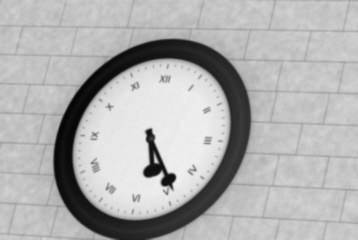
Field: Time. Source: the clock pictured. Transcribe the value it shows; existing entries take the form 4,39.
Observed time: 5,24
